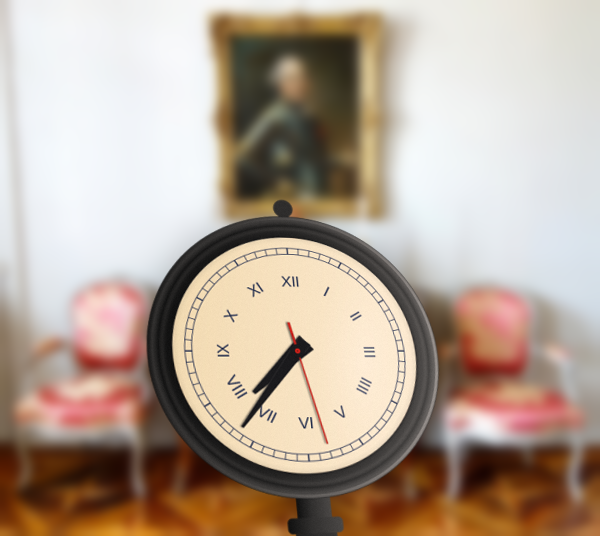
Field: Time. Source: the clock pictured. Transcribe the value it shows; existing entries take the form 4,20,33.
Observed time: 7,36,28
